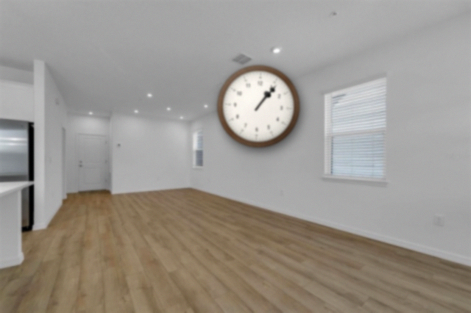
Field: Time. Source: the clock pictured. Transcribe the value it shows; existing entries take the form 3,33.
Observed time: 1,06
